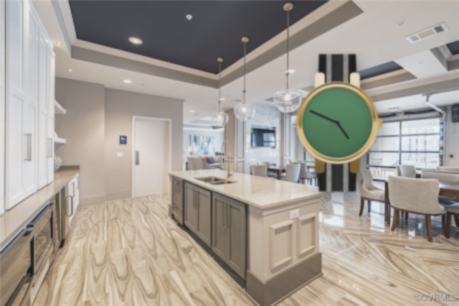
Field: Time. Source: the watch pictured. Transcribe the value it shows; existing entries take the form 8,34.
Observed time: 4,49
